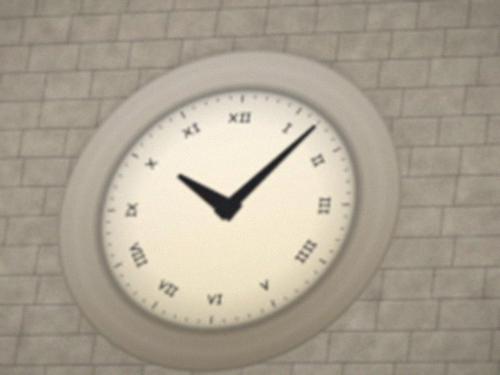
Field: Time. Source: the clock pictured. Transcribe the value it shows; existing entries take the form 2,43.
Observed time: 10,07
